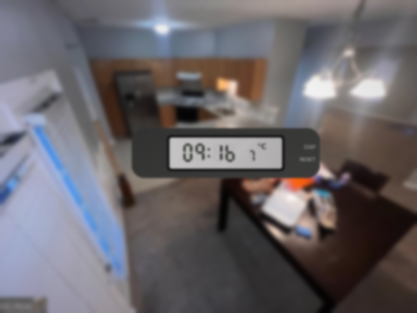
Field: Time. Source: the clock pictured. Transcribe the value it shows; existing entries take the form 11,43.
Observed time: 9,16
